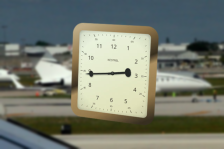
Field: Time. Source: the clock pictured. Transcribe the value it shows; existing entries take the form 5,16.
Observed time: 2,44
